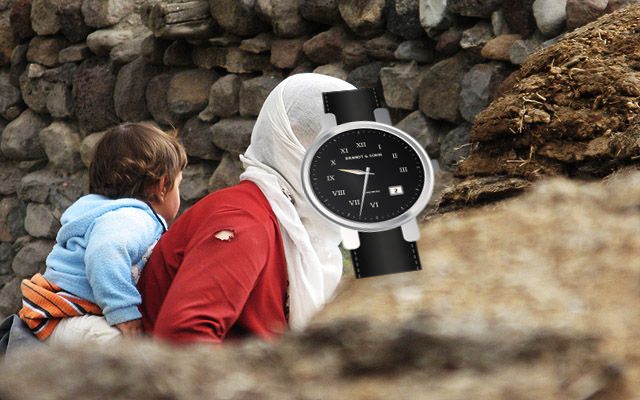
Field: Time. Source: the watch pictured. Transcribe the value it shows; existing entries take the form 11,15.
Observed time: 9,33
